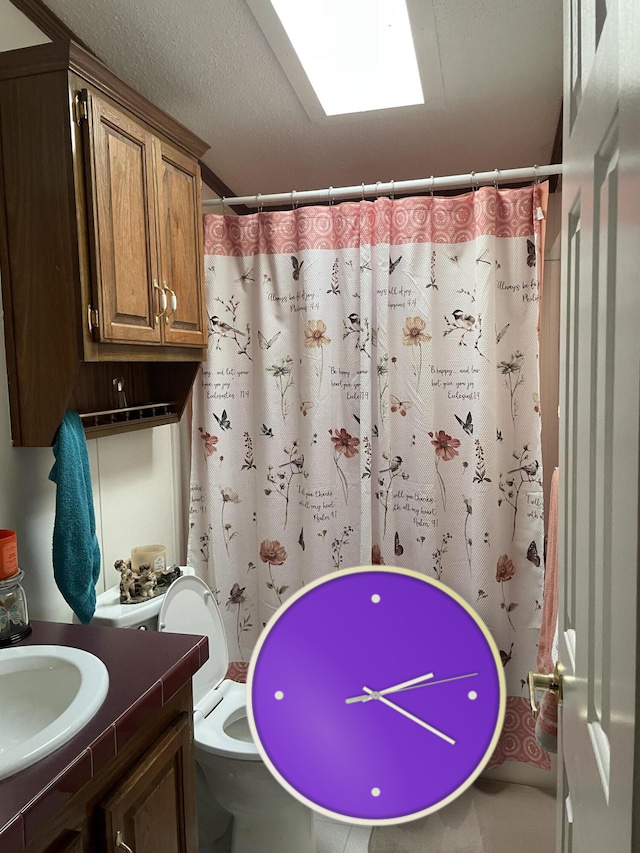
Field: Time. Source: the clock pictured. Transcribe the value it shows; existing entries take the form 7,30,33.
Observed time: 2,20,13
